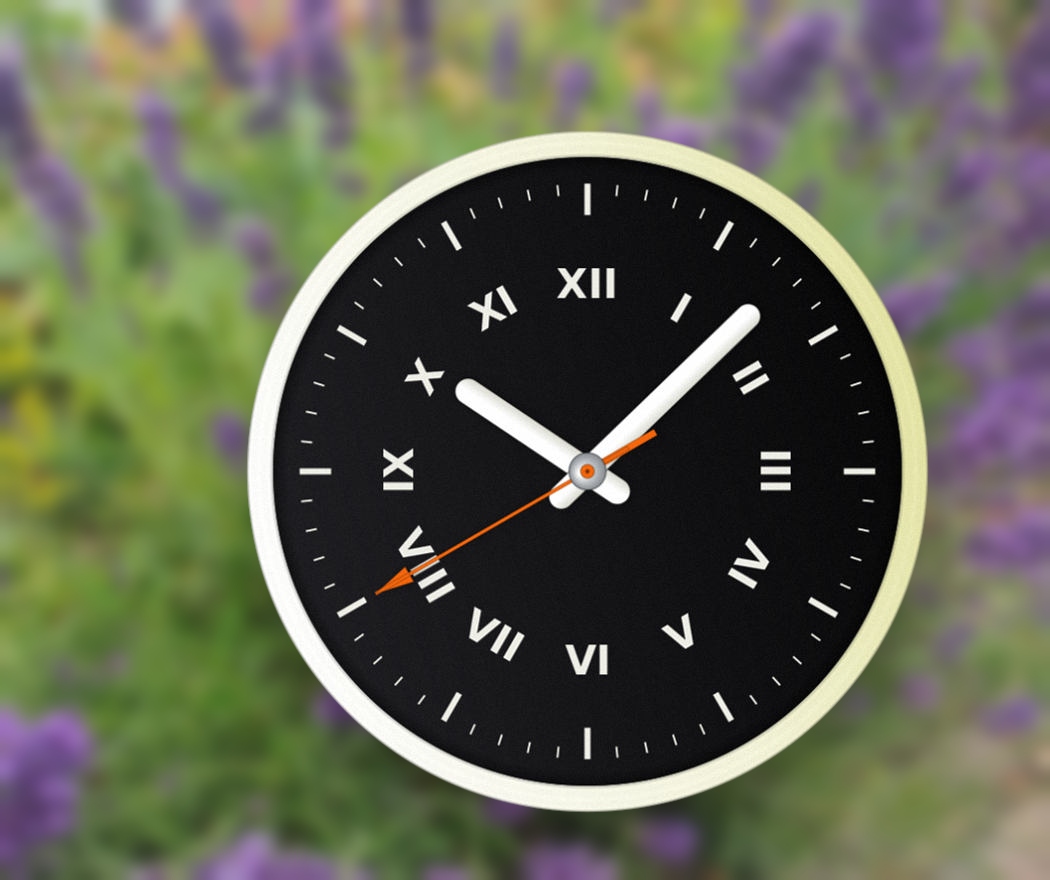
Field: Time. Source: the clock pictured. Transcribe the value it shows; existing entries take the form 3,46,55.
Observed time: 10,07,40
